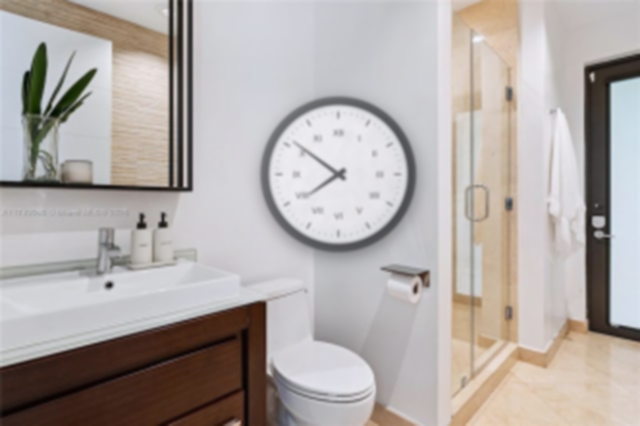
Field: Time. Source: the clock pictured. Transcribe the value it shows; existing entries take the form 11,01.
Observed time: 7,51
